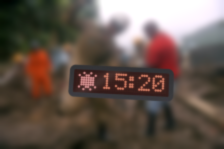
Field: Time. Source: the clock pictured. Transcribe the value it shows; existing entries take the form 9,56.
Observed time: 15,20
